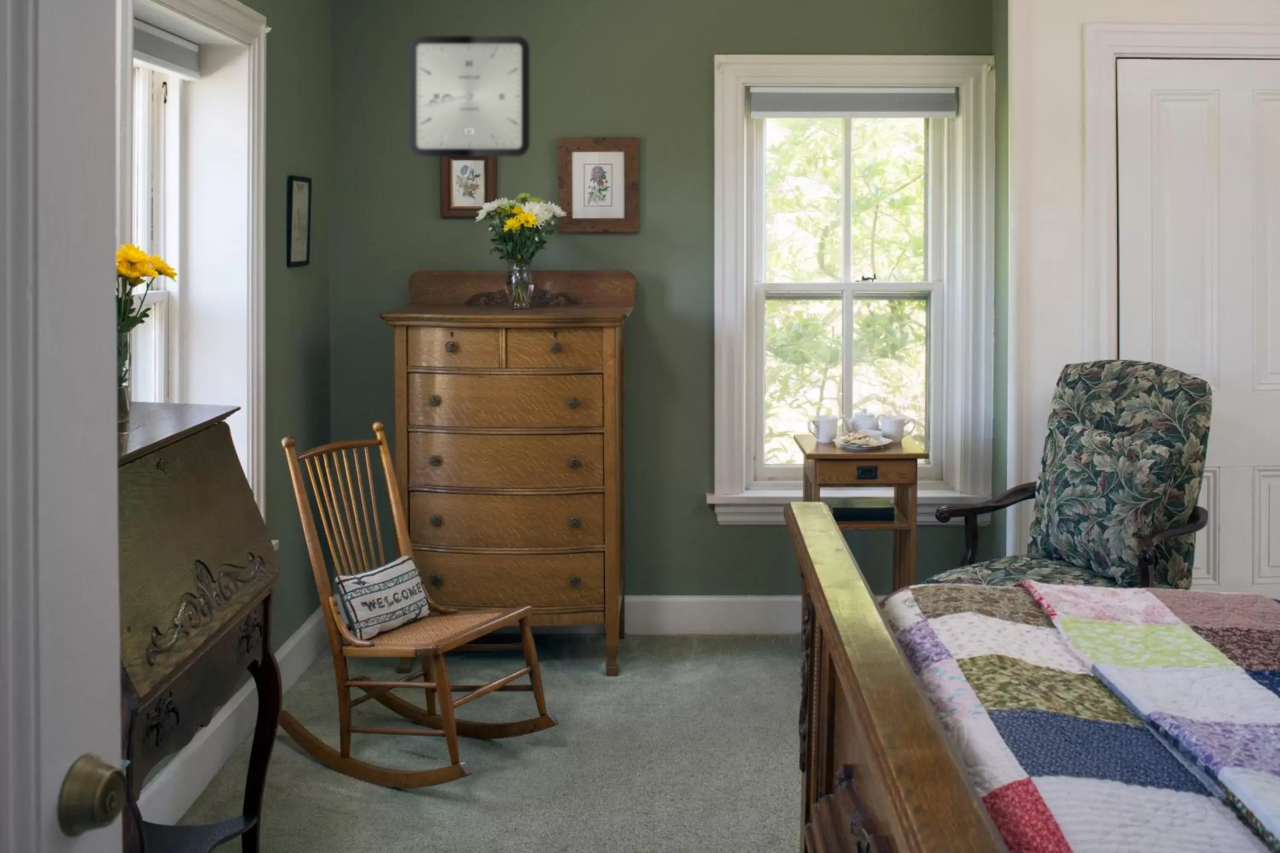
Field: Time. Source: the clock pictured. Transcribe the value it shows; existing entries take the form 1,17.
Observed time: 8,43
